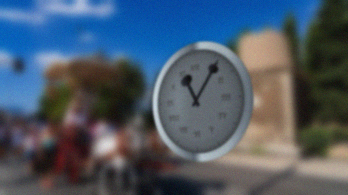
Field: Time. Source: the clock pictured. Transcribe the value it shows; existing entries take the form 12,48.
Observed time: 11,06
